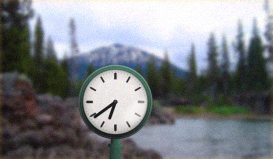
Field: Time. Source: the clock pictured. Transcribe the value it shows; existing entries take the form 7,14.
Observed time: 6,39
